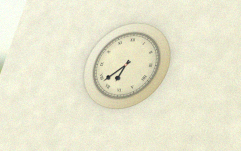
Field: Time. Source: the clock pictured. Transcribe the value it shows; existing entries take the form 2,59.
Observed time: 6,38
